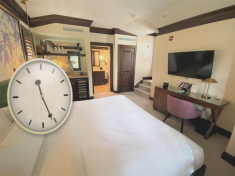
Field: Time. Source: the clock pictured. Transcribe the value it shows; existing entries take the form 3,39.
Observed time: 11,26
